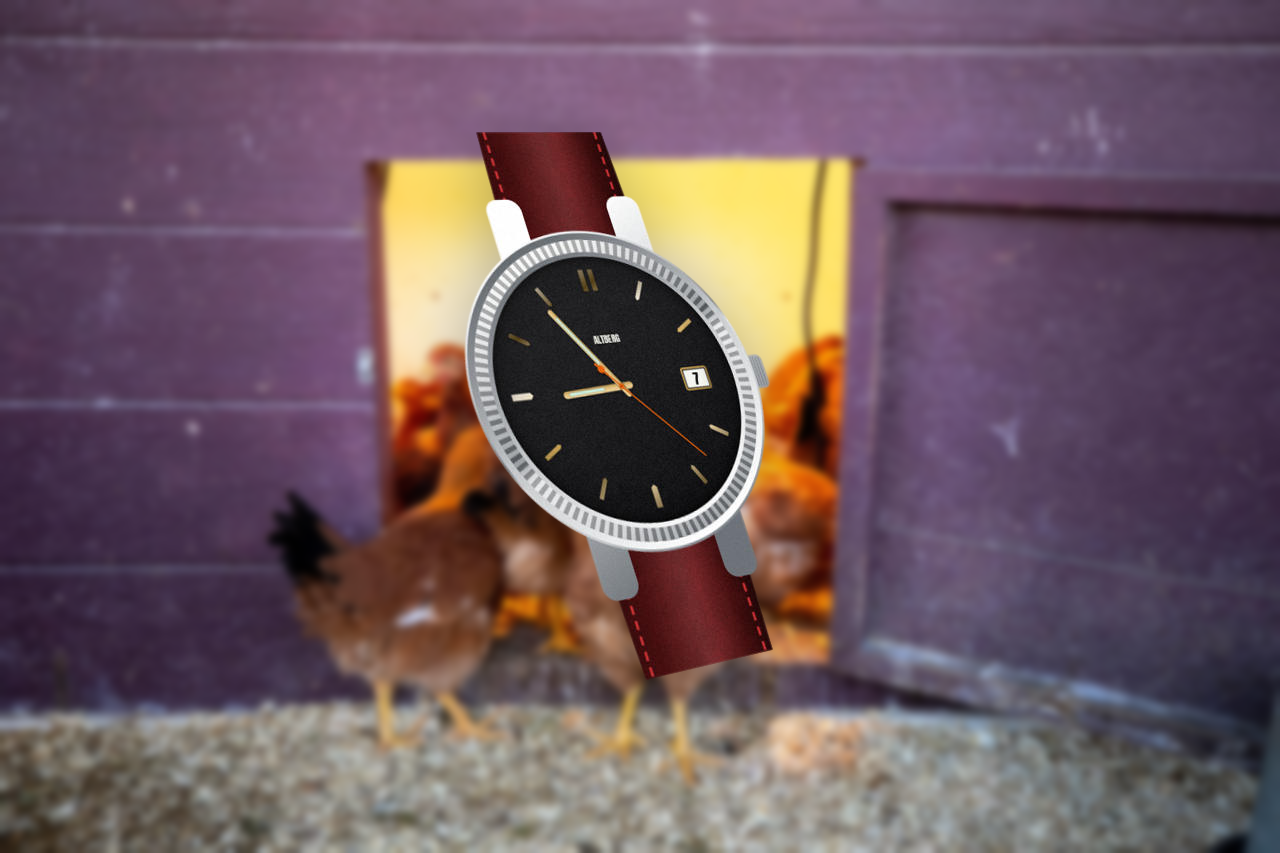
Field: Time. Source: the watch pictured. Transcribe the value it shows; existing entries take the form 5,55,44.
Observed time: 8,54,23
